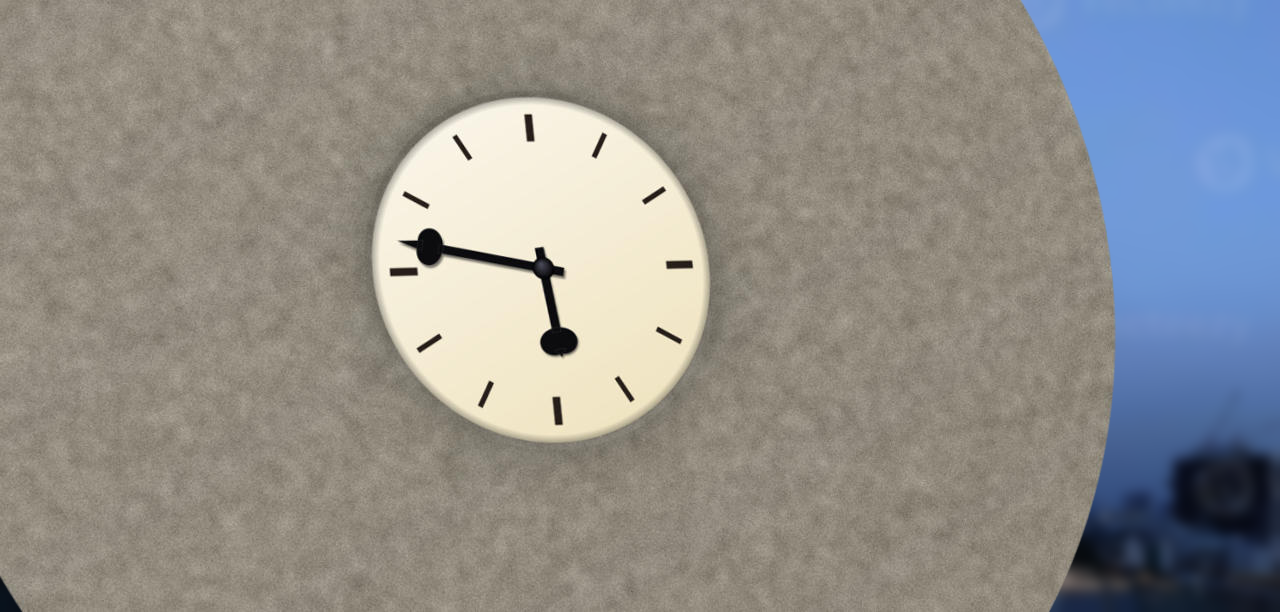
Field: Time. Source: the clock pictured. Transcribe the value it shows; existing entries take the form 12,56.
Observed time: 5,47
